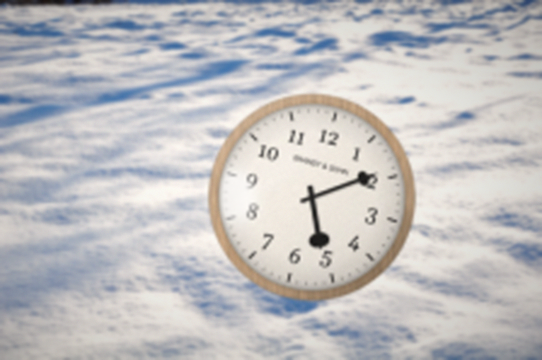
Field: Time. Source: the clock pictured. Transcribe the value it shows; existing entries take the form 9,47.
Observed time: 5,09
